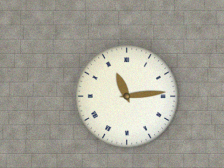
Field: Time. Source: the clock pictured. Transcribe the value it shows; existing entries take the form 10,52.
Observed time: 11,14
